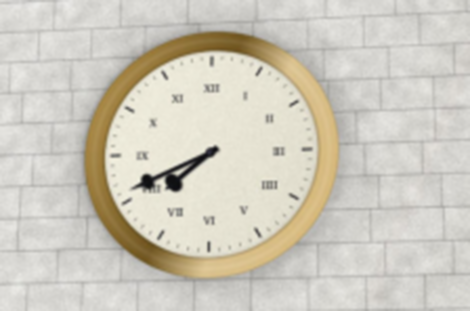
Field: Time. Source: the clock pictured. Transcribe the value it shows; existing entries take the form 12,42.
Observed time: 7,41
